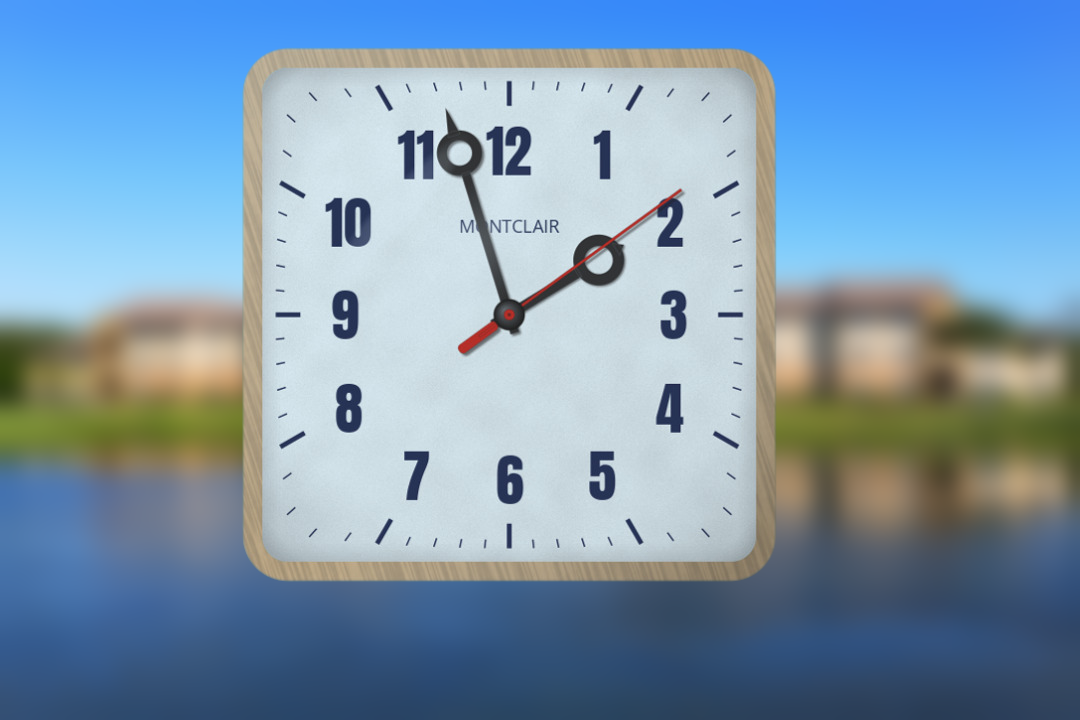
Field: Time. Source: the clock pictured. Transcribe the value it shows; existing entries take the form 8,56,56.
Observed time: 1,57,09
